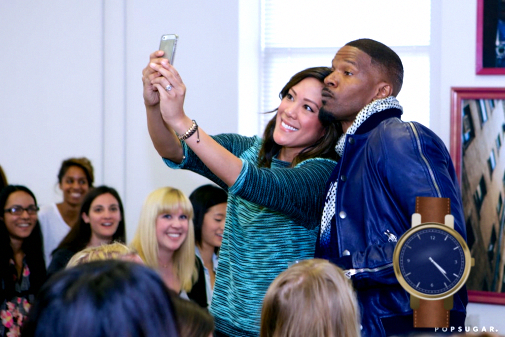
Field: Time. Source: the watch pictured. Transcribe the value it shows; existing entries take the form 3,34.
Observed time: 4,23
